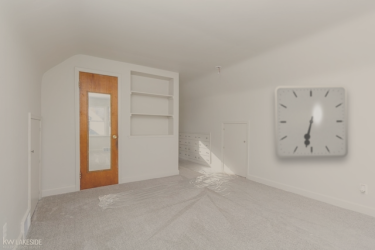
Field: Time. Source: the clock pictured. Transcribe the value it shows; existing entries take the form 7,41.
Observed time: 6,32
